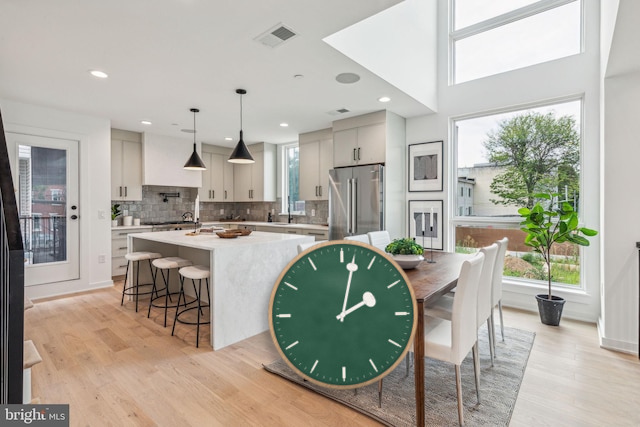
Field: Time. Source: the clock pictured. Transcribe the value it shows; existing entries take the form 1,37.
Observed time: 2,02
